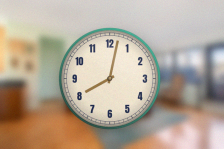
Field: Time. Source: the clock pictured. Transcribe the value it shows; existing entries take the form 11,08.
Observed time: 8,02
